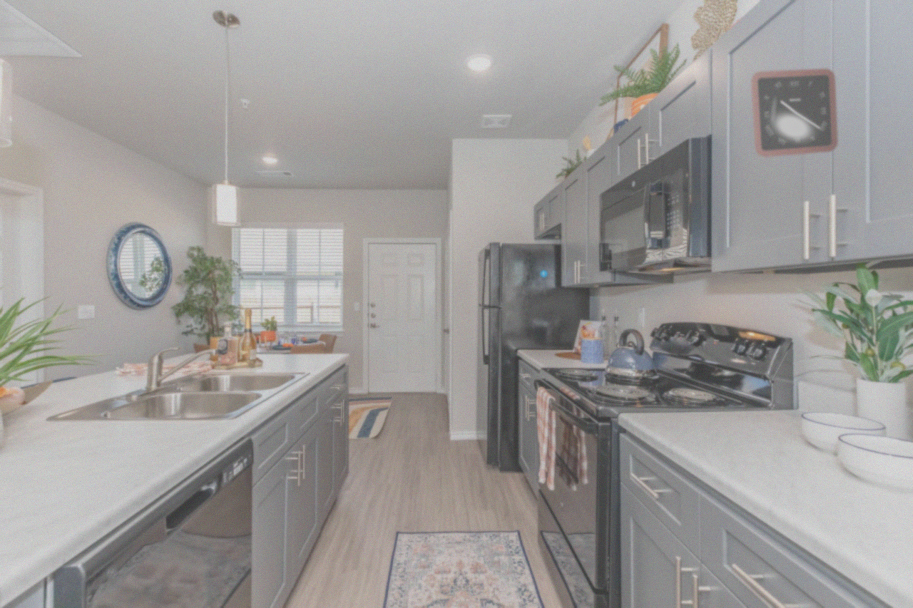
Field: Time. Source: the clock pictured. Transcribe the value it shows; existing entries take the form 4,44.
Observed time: 10,21
